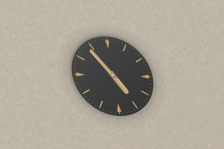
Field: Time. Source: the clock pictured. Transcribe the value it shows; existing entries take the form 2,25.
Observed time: 4,54
